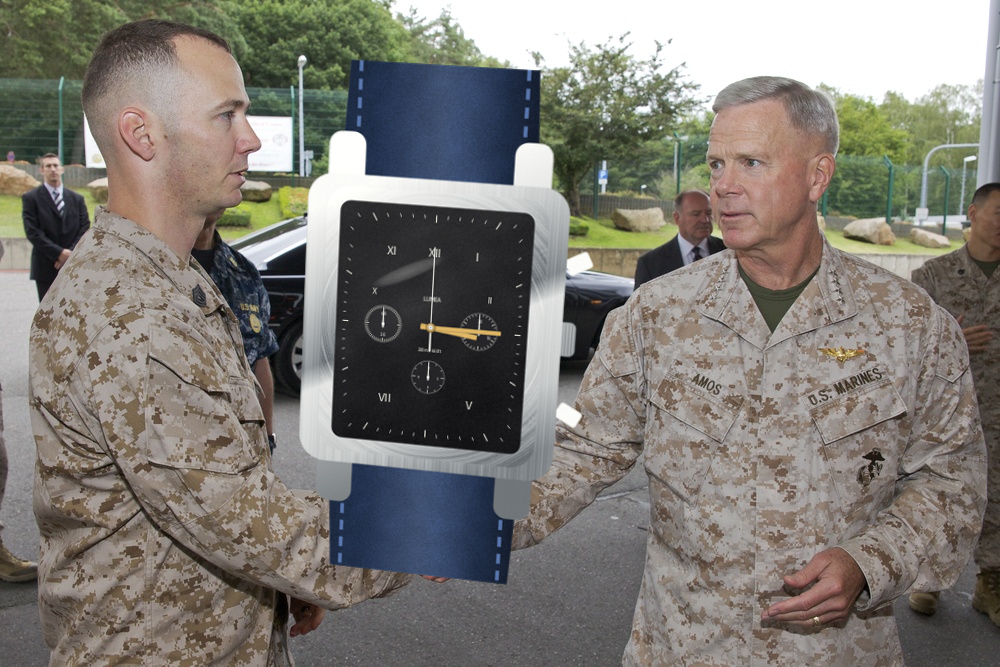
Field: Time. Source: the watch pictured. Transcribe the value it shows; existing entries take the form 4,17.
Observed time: 3,15
